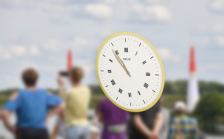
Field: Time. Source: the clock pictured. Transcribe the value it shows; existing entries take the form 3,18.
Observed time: 10,54
